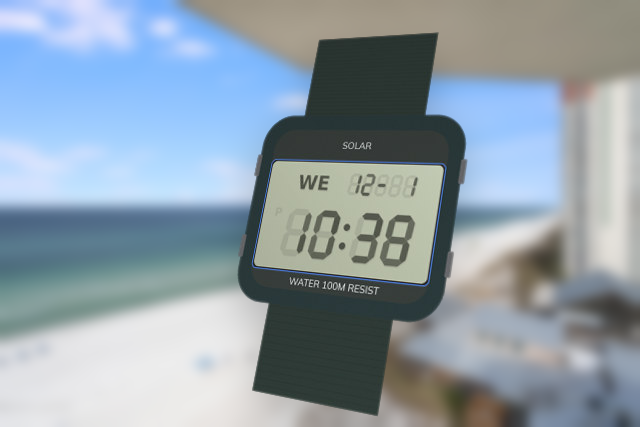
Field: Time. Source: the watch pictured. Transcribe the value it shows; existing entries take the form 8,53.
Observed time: 10,38
